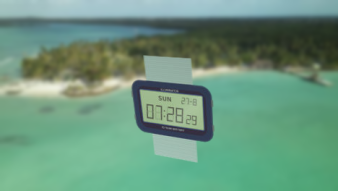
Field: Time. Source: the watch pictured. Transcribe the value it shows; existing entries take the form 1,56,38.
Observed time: 7,28,29
